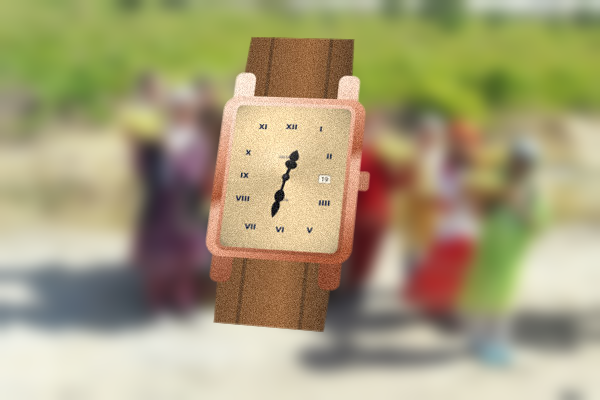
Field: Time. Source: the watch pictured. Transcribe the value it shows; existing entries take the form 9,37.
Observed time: 12,32
